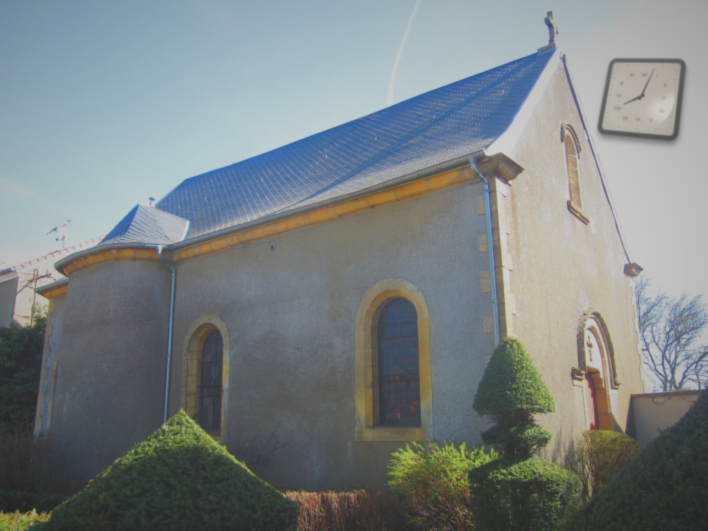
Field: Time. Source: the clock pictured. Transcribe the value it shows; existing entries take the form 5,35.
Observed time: 8,03
